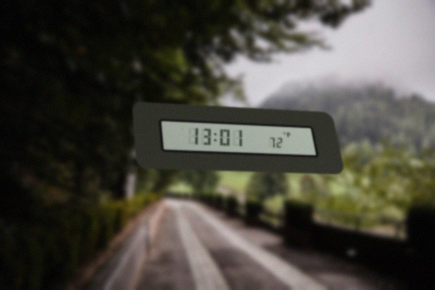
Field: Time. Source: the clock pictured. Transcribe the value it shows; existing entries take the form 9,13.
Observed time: 13,01
